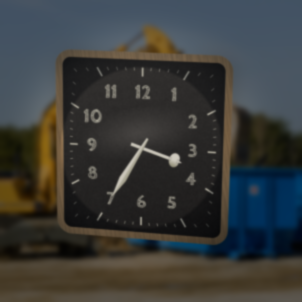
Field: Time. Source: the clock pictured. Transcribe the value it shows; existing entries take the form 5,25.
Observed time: 3,35
